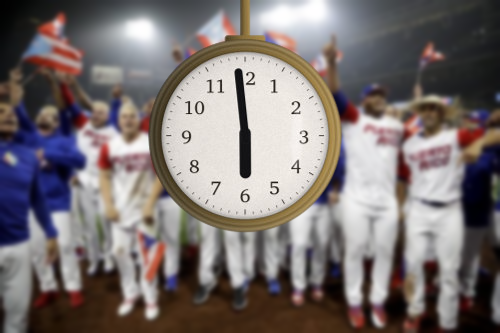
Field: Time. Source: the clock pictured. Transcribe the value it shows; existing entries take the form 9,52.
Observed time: 5,59
